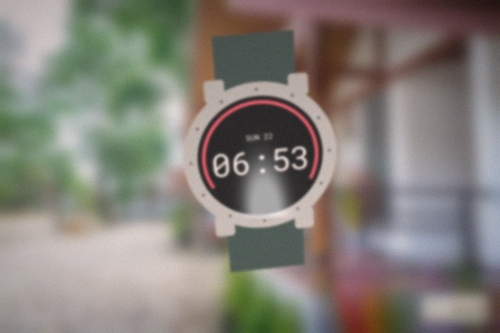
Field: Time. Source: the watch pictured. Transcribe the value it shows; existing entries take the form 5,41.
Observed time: 6,53
